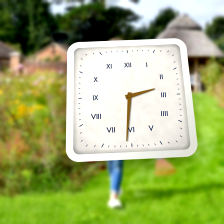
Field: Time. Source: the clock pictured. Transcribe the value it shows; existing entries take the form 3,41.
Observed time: 2,31
